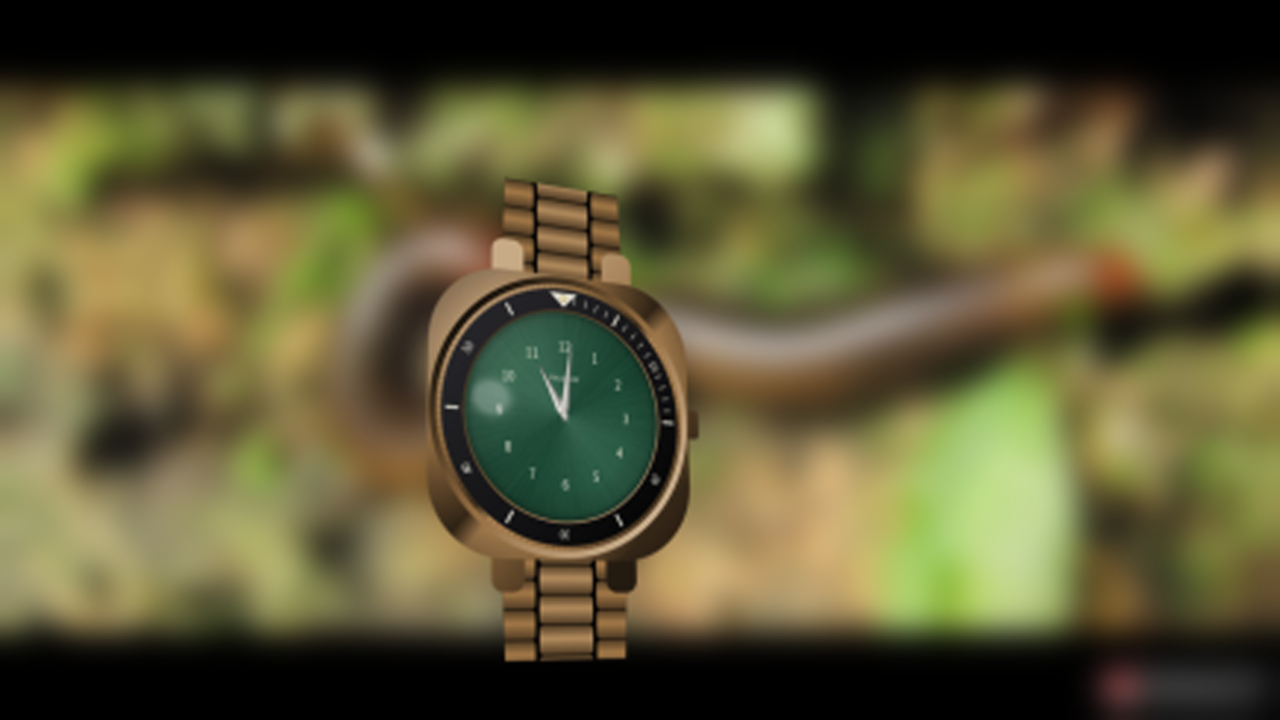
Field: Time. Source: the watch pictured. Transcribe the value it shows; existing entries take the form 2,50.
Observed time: 11,01
